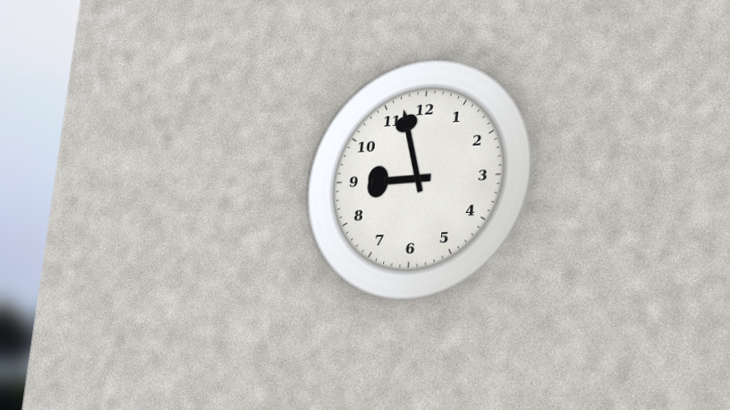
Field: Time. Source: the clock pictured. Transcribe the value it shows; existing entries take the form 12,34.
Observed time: 8,57
